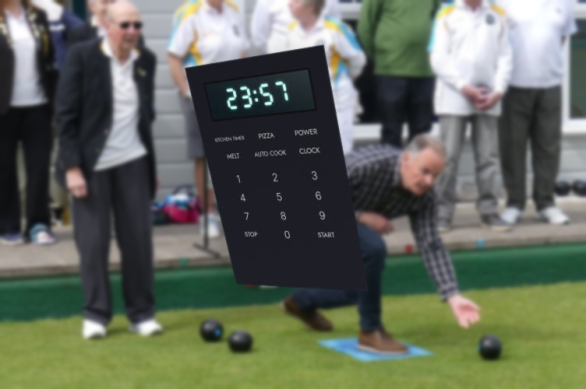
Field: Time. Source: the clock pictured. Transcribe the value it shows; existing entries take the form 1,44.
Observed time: 23,57
